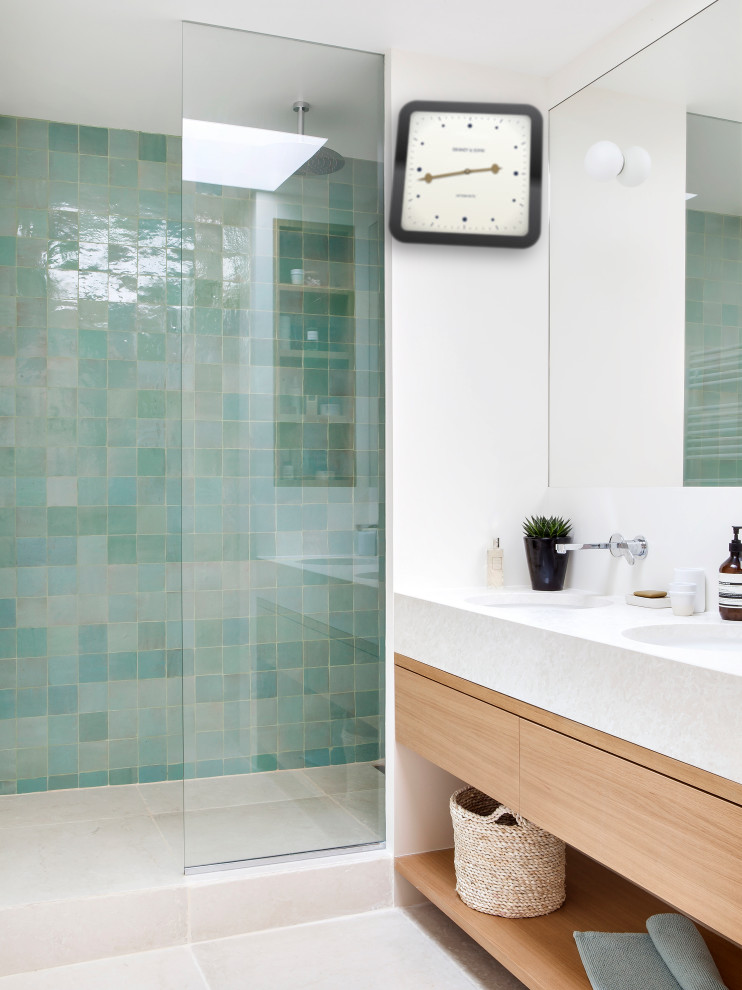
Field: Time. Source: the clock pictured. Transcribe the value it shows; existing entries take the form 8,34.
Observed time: 2,43
